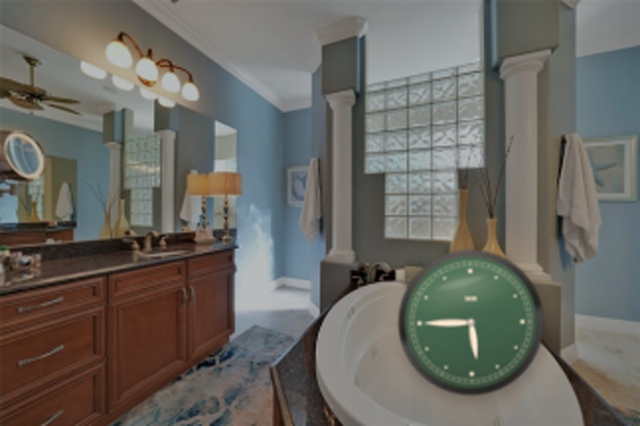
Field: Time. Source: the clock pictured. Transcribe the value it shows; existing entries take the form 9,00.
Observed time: 5,45
